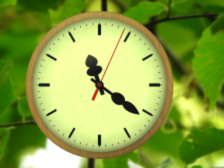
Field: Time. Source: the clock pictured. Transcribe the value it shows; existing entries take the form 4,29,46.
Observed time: 11,21,04
